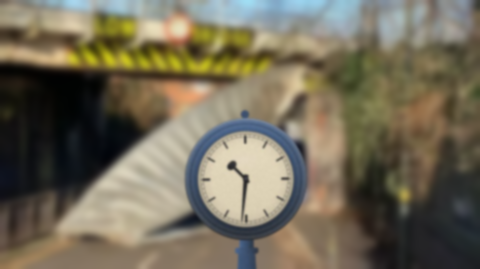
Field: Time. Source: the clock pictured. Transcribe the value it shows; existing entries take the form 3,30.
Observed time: 10,31
